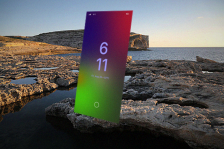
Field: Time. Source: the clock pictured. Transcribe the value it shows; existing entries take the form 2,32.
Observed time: 6,11
